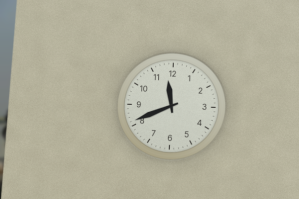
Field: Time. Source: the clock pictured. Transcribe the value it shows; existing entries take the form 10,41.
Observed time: 11,41
